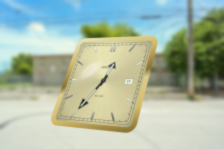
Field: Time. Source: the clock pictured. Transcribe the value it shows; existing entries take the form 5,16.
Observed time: 12,35
